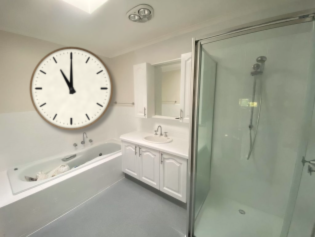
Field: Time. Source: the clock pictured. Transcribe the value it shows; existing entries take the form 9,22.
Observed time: 11,00
